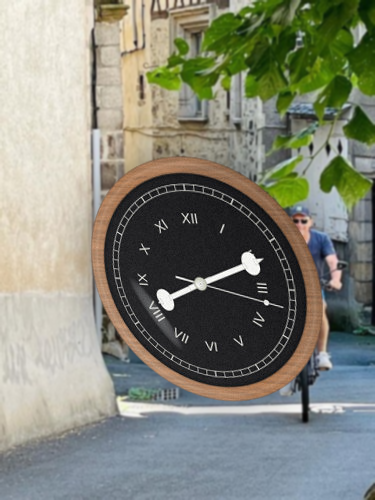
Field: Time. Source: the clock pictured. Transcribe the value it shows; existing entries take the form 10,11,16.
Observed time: 8,11,17
